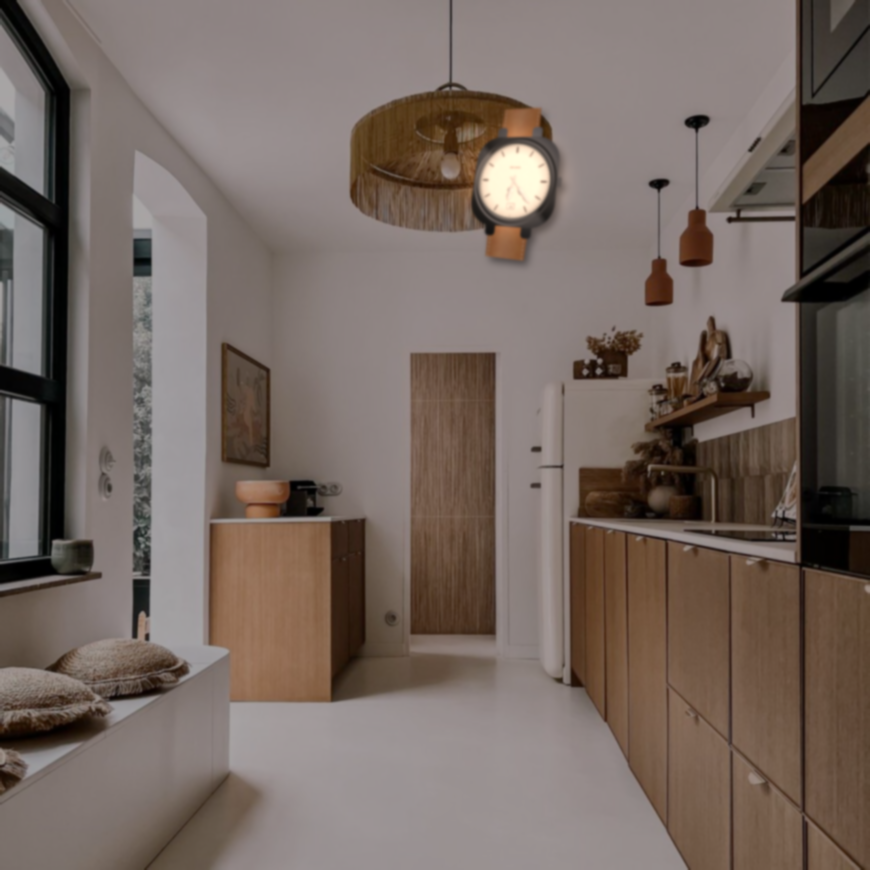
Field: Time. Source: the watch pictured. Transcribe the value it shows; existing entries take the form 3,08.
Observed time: 6,23
